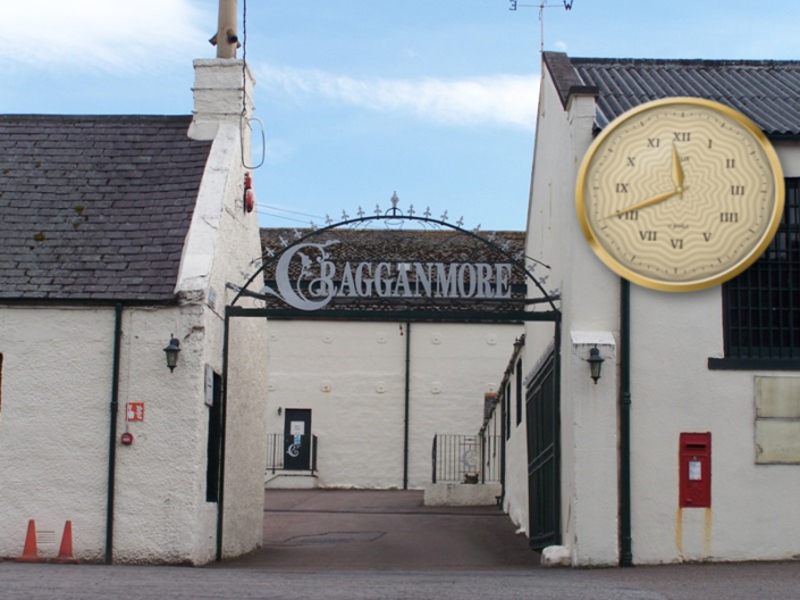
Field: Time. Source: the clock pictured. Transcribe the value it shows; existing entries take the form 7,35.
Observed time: 11,41
